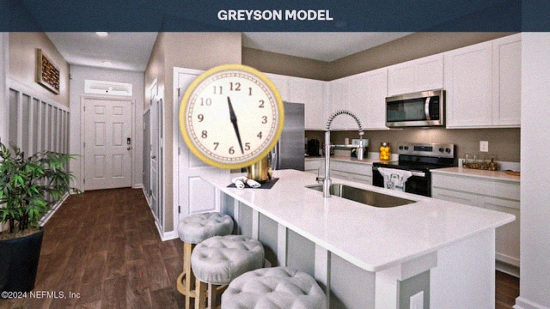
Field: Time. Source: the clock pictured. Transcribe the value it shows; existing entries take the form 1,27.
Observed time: 11,27
